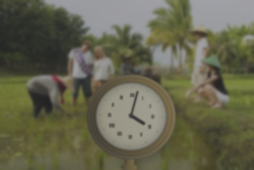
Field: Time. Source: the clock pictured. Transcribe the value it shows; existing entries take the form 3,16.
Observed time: 4,02
